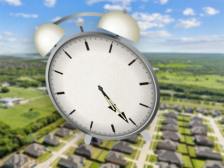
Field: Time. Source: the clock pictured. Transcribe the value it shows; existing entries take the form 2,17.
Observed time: 5,26
